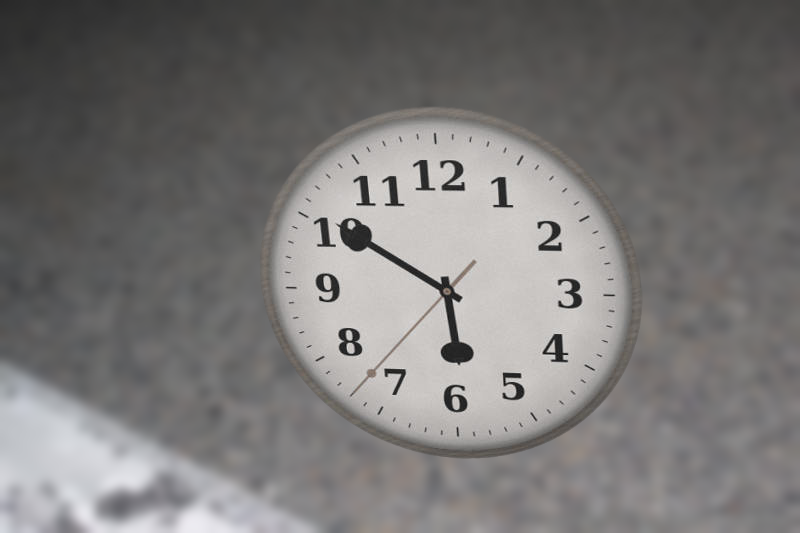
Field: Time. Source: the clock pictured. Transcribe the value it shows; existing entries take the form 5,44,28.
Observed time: 5,50,37
